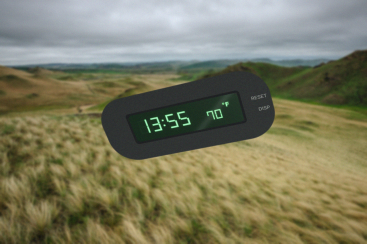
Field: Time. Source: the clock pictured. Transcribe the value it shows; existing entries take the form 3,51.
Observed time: 13,55
